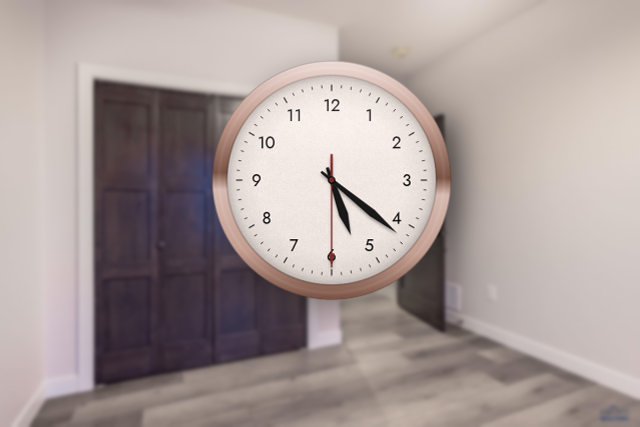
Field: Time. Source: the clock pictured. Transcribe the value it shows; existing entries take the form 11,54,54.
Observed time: 5,21,30
